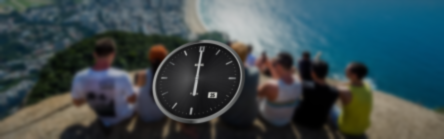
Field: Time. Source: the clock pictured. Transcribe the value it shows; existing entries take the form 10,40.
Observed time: 6,00
